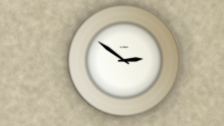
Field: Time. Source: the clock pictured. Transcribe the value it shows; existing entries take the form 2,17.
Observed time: 2,51
